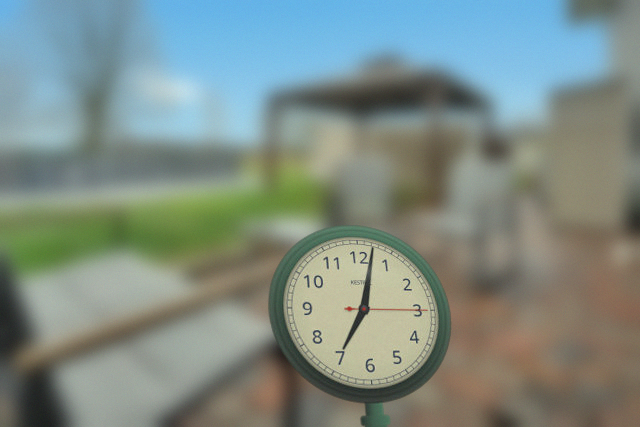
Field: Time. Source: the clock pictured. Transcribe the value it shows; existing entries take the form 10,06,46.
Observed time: 7,02,15
